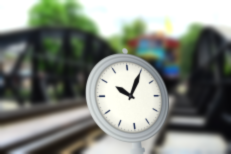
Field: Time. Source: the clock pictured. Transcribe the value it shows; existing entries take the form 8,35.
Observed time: 10,05
